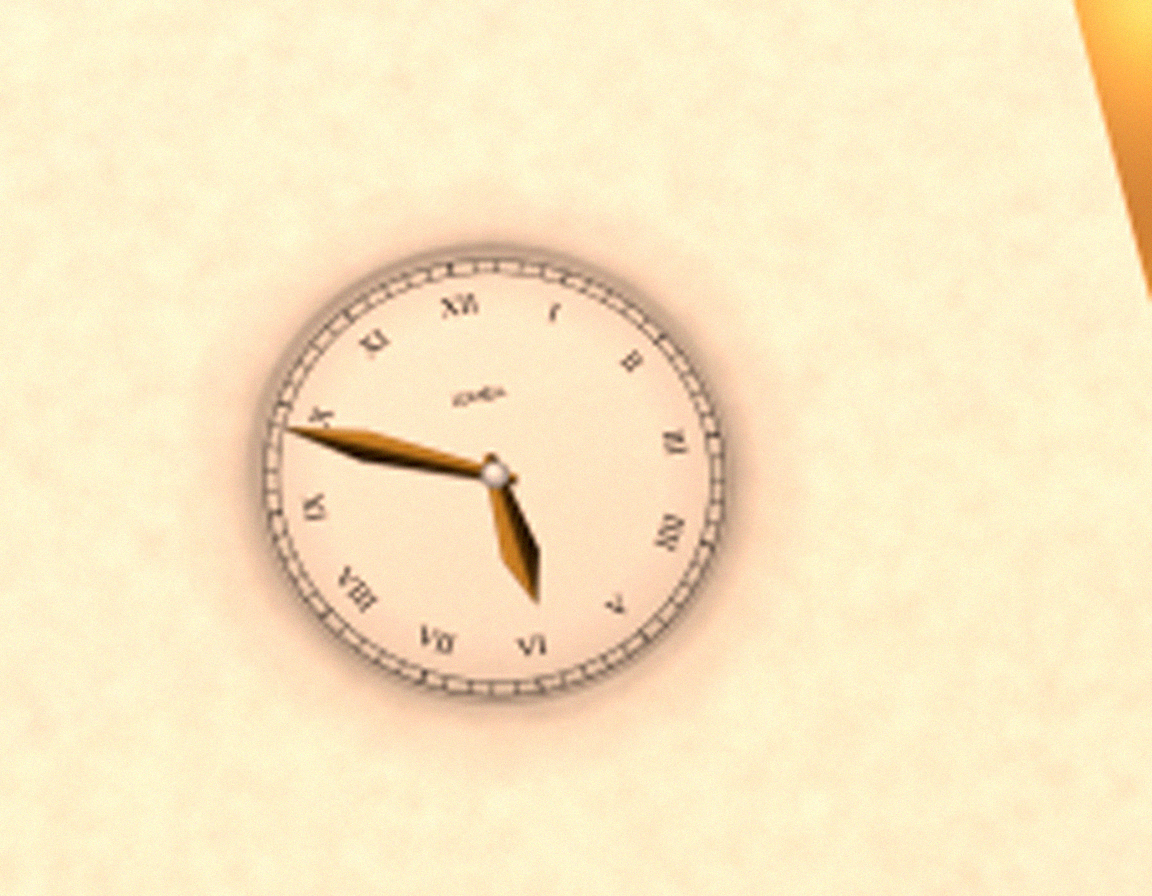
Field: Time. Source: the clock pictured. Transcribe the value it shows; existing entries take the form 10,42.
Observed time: 5,49
